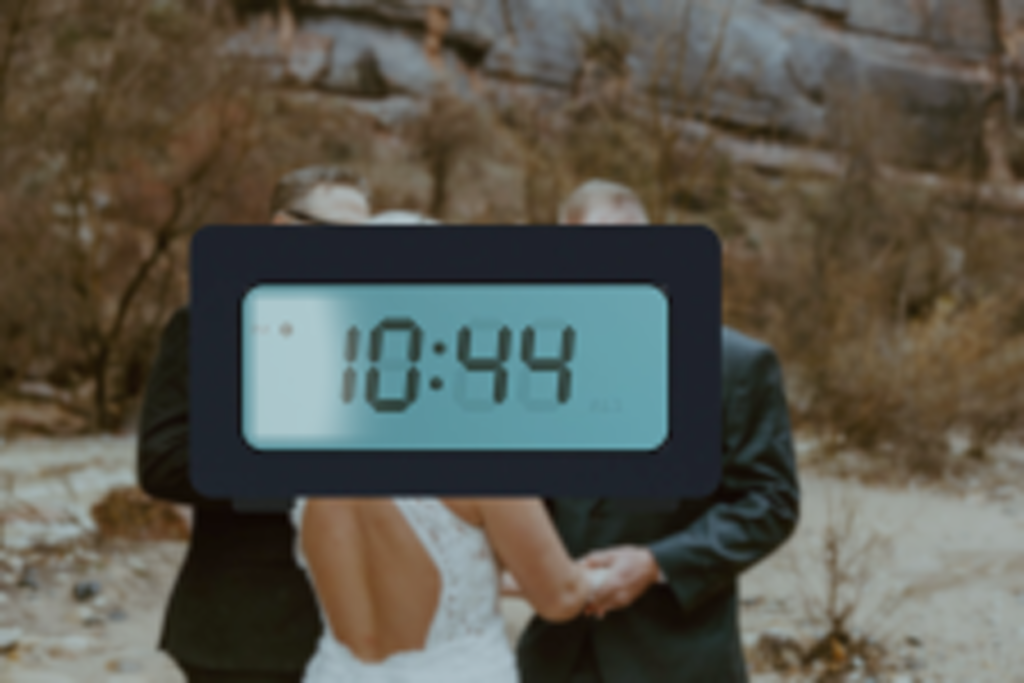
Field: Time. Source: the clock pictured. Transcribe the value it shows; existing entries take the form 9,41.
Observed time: 10,44
